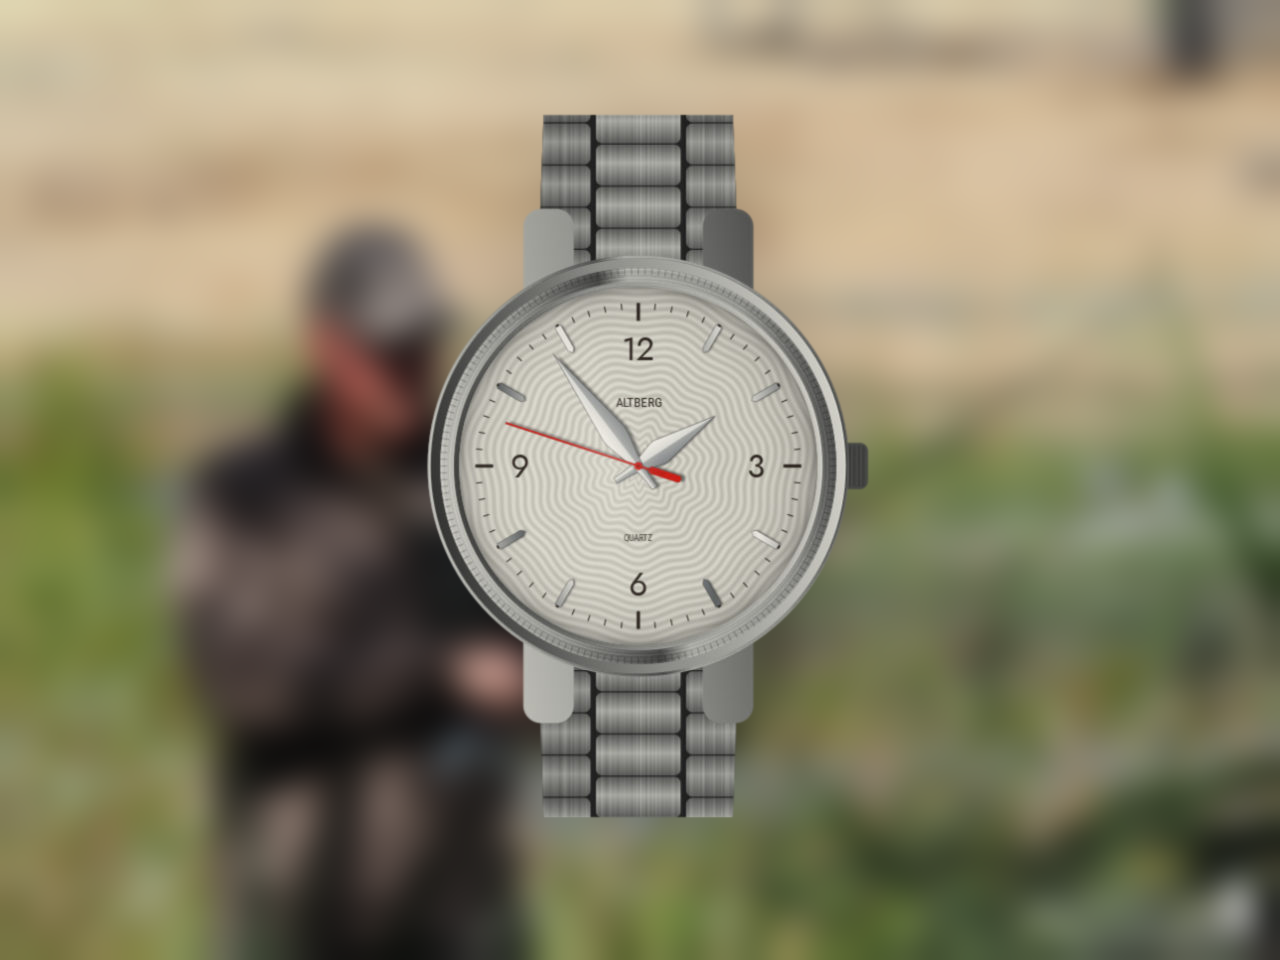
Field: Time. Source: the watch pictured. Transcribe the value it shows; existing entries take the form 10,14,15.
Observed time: 1,53,48
